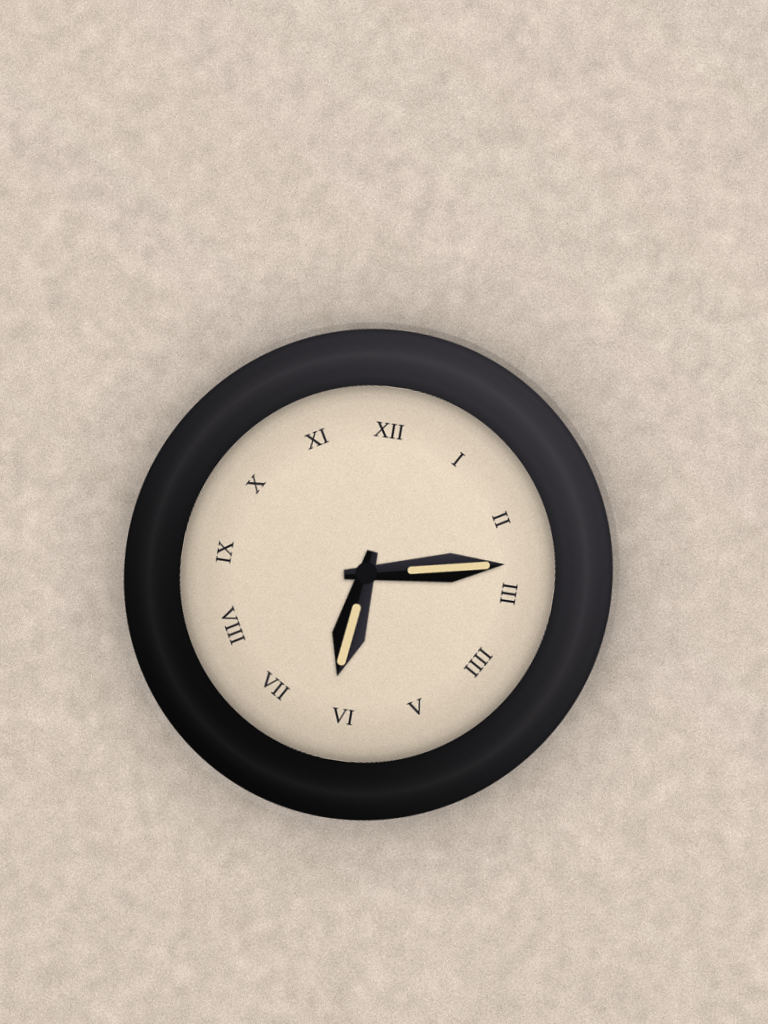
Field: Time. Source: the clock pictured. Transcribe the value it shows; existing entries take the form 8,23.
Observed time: 6,13
